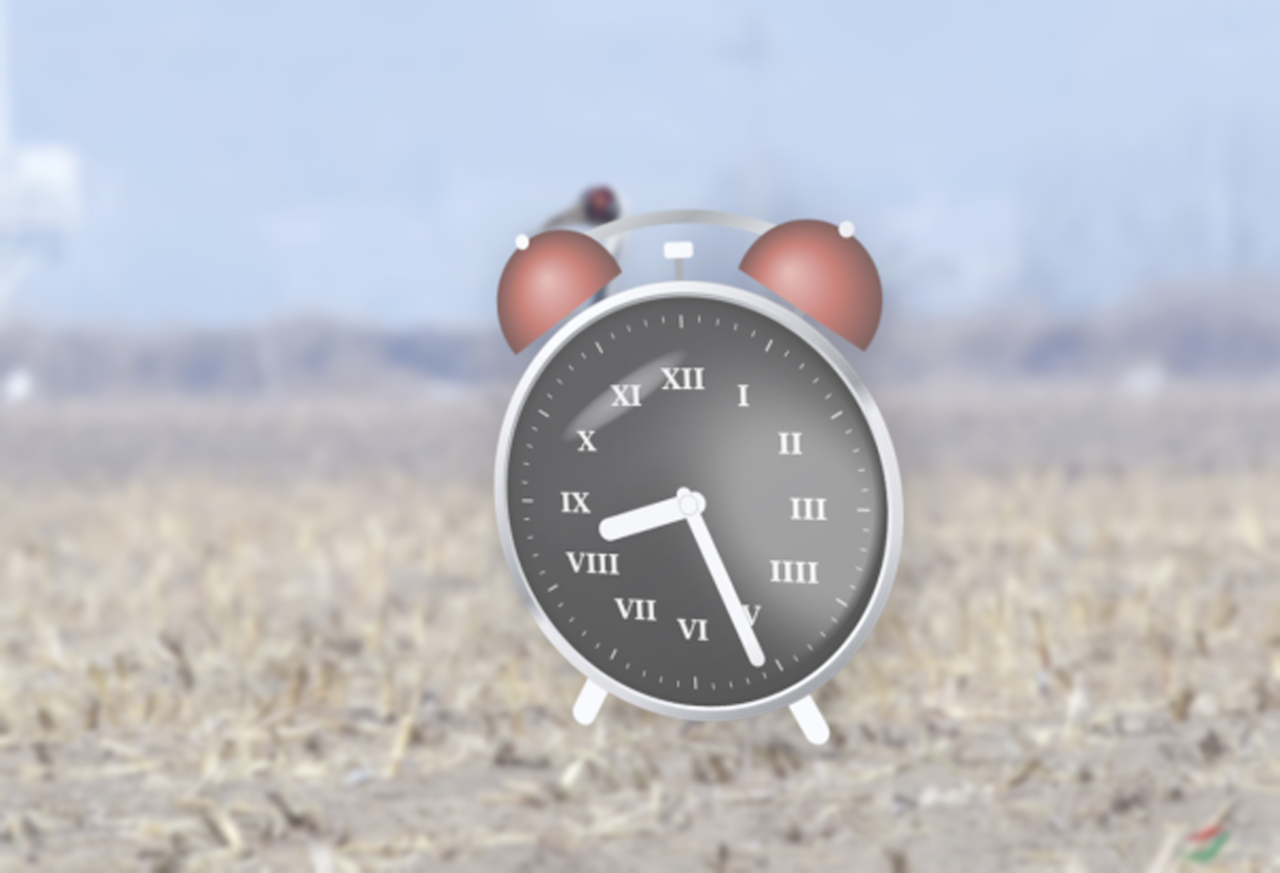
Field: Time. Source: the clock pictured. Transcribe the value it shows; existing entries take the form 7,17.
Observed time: 8,26
